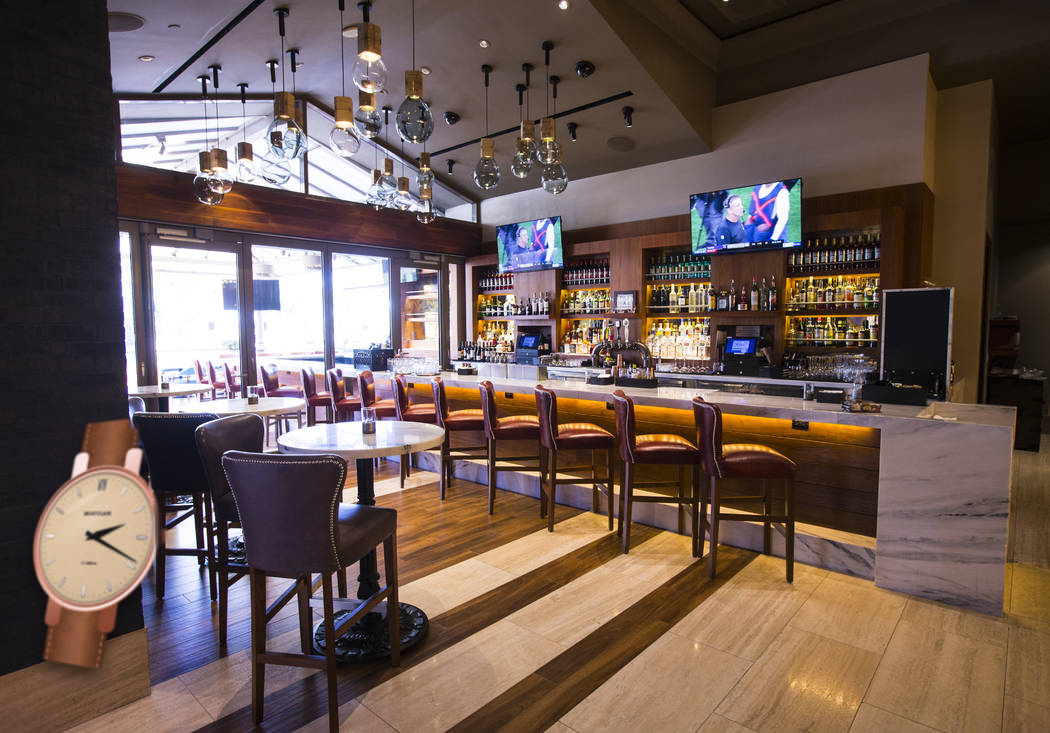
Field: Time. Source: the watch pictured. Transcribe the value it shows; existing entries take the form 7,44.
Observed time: 2,19
